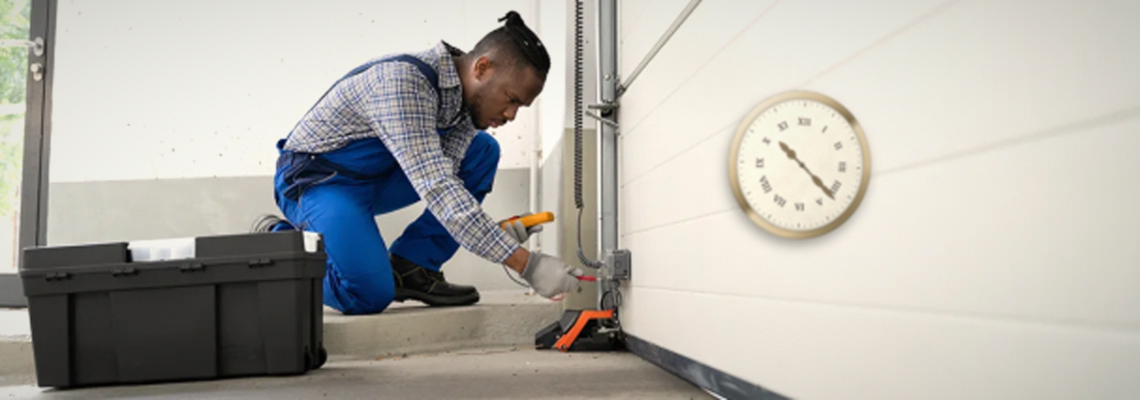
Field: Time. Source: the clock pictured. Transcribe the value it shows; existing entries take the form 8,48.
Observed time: 10,22
